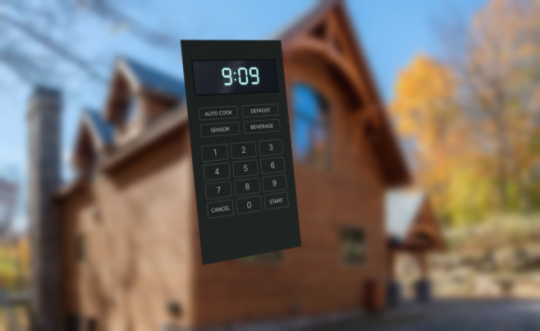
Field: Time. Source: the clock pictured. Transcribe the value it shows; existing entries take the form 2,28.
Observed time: 9,09
